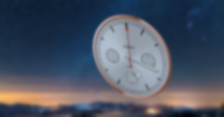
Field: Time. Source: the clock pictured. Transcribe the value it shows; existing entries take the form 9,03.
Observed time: 5,18
